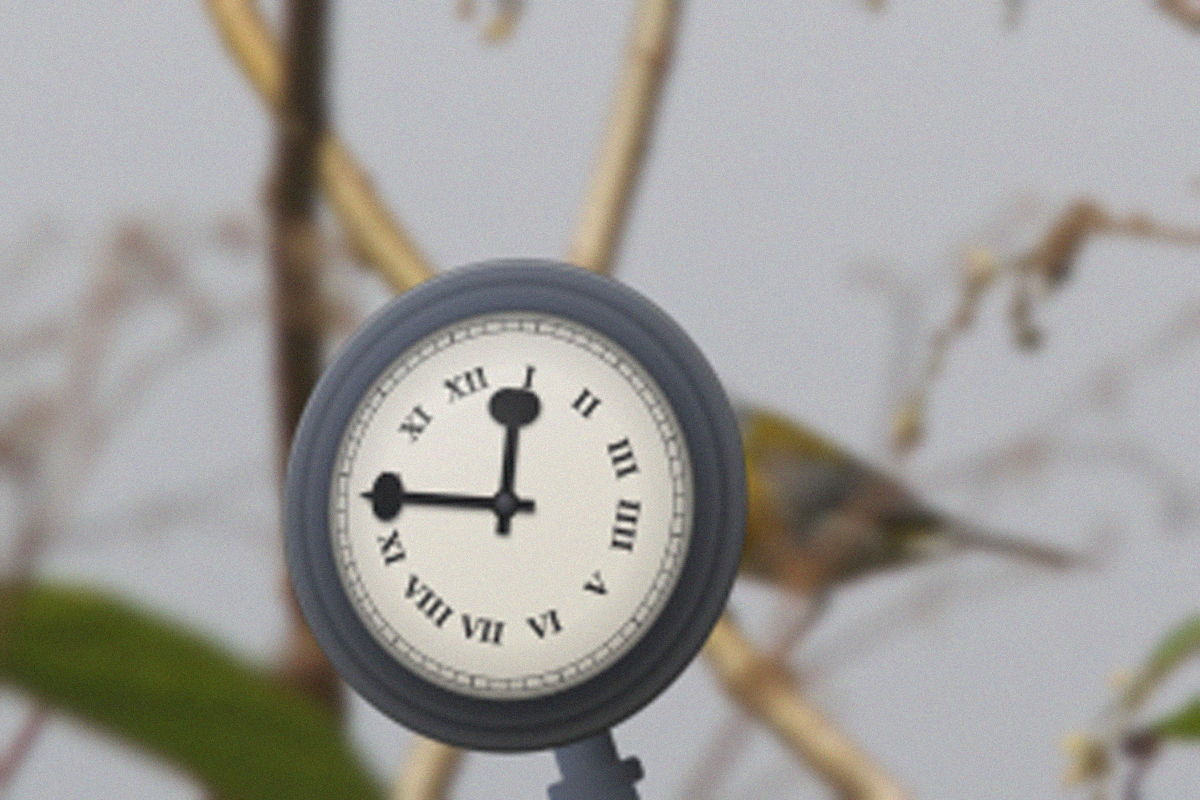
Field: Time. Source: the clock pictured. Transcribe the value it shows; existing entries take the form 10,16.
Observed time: 12,49
